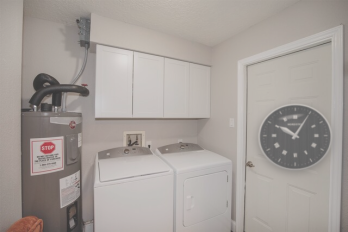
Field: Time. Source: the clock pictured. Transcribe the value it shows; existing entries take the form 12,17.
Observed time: 10,05
